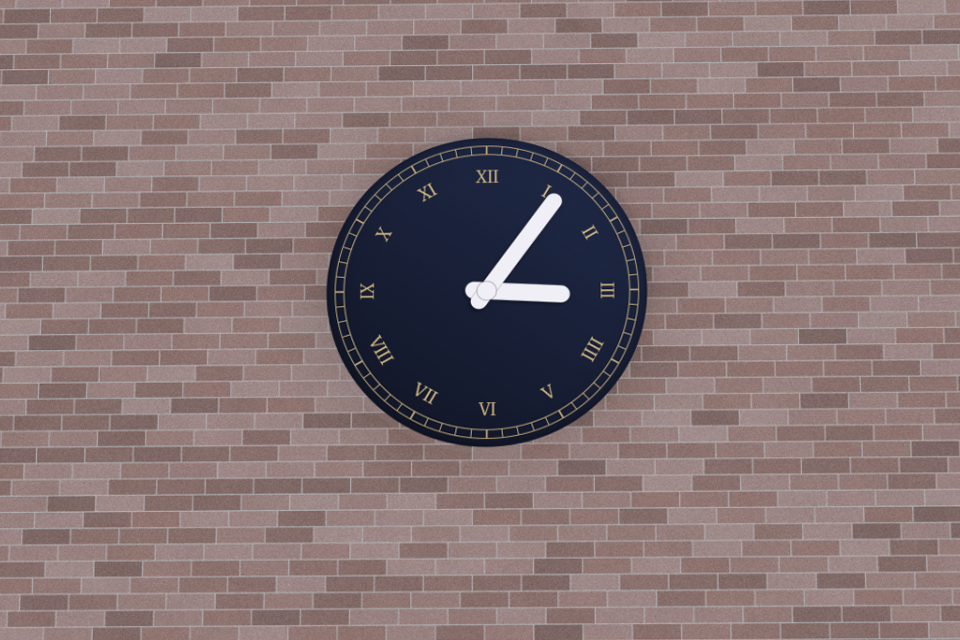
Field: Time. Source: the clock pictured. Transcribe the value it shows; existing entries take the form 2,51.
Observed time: 3,06
